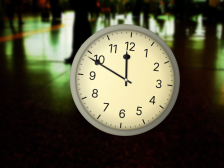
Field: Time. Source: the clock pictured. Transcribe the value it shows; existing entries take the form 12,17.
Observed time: 11,49
